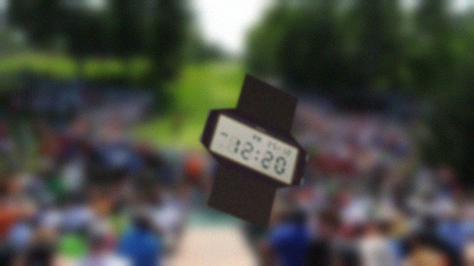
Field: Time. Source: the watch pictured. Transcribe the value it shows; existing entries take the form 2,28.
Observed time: 12,20
